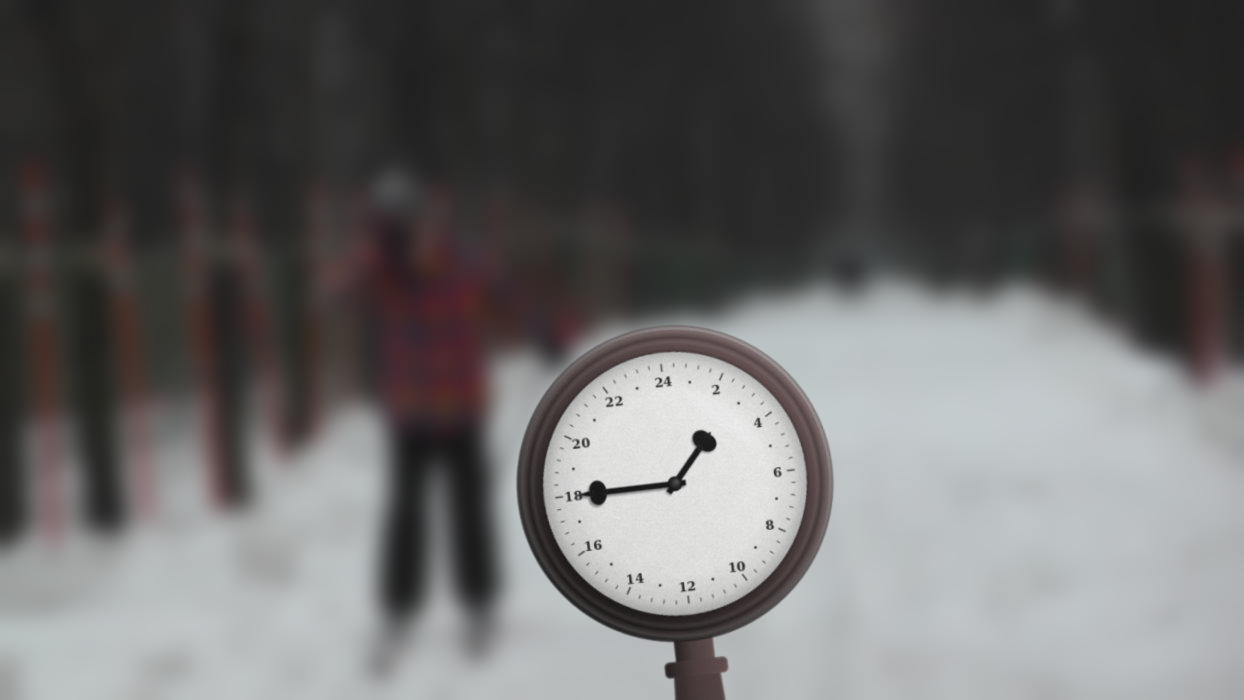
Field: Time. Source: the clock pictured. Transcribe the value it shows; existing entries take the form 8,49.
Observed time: 2,45
